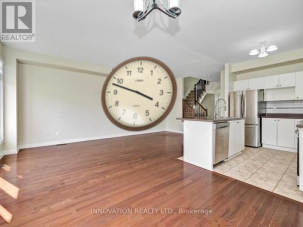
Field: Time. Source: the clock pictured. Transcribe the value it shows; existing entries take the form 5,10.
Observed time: 3,48
